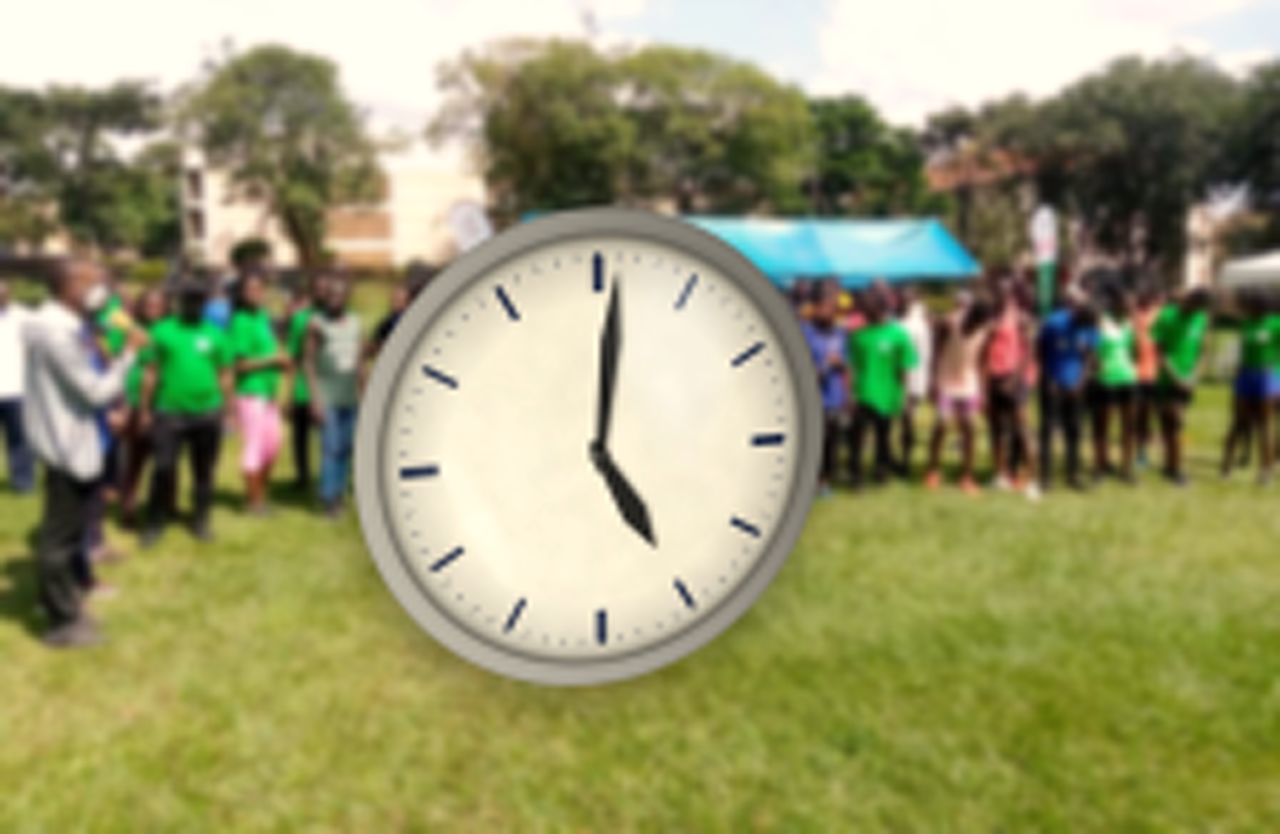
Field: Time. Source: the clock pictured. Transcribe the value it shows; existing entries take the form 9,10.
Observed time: 5,01
